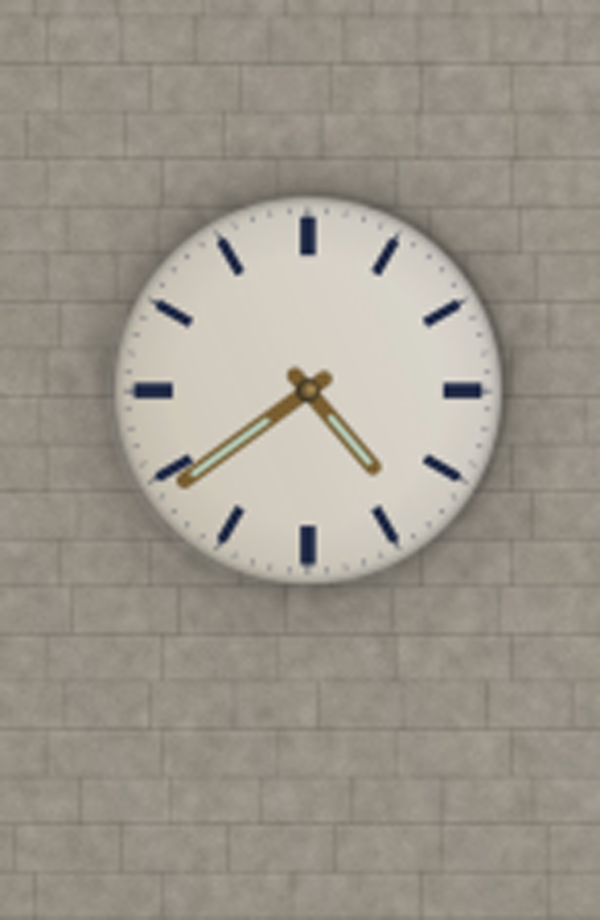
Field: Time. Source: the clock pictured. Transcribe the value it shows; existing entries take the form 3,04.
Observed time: 4,39
